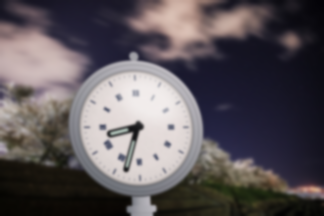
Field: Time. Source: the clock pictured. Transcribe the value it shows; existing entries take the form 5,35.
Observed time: 8,33
